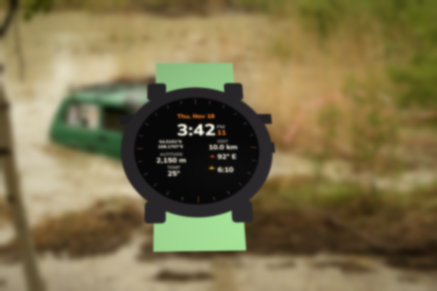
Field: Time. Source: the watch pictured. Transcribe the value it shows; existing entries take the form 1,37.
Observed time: 3,42
